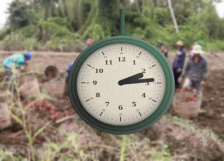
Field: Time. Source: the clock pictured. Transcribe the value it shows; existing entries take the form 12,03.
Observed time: 2,14
